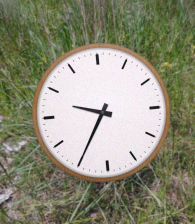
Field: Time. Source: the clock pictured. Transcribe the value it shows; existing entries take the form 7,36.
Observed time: 9,35
